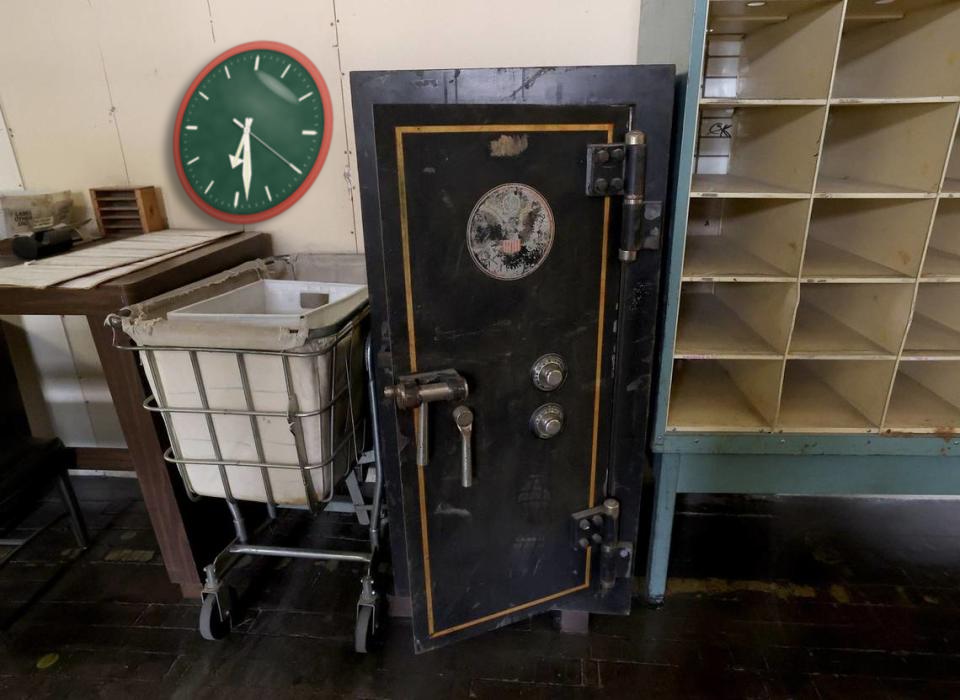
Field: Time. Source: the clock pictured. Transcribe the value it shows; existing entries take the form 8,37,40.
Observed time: 6,28,20
